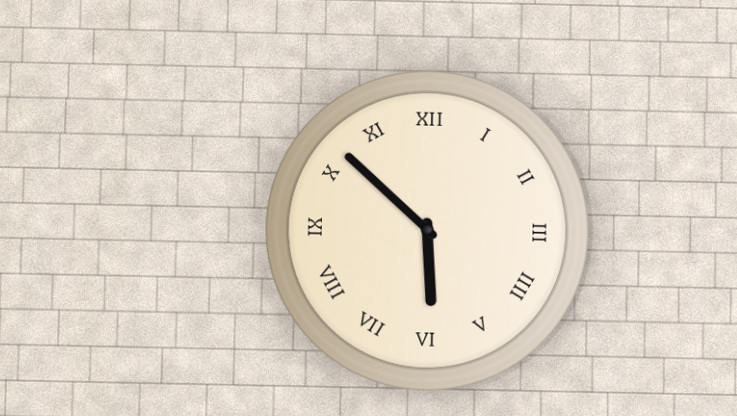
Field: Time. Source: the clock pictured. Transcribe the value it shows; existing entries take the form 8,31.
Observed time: 5,52
